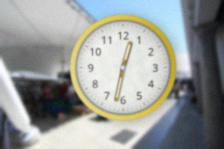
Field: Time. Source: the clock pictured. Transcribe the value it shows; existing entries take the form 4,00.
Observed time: 12,32
